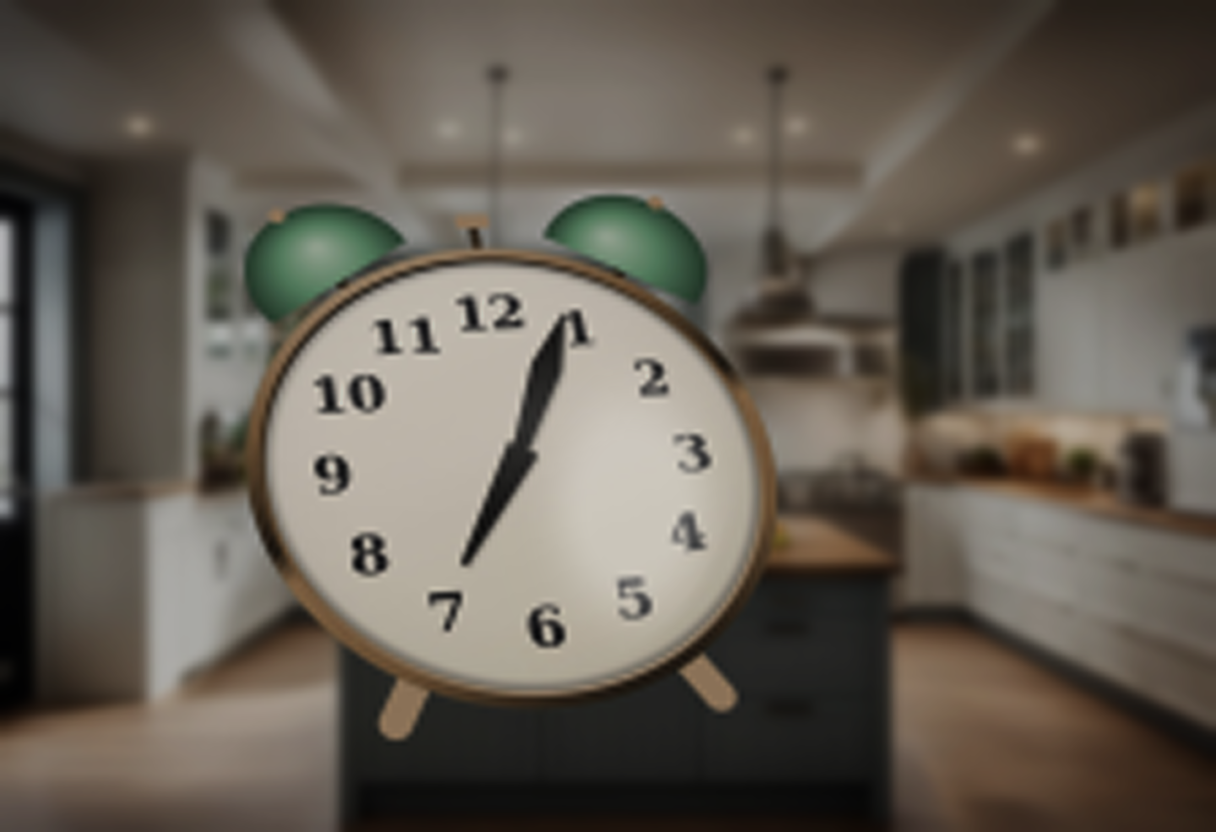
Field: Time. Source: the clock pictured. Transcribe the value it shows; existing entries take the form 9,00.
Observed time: 7,04
